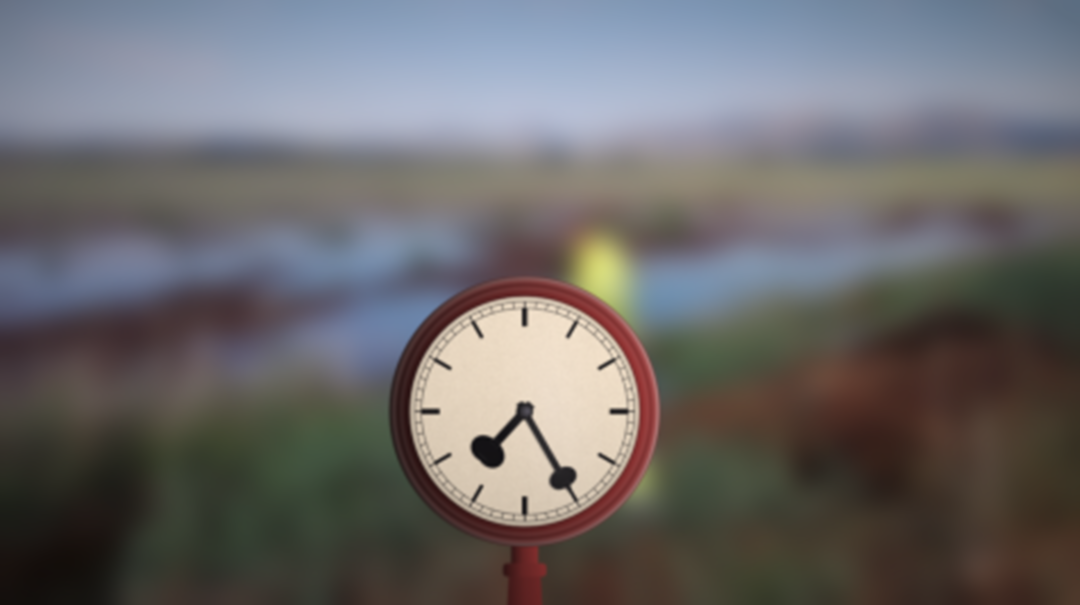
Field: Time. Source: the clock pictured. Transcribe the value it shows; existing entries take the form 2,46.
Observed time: 7,25
